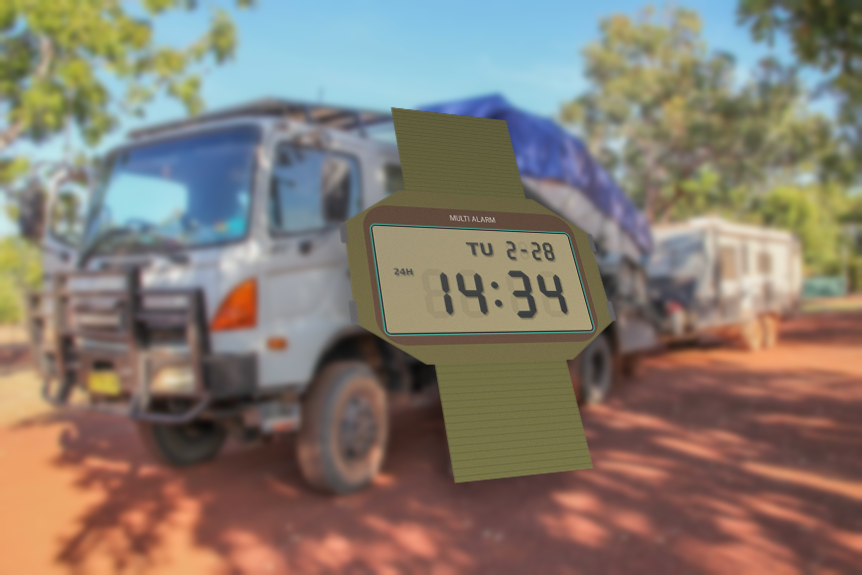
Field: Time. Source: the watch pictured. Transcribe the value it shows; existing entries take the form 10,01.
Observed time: 14,34
